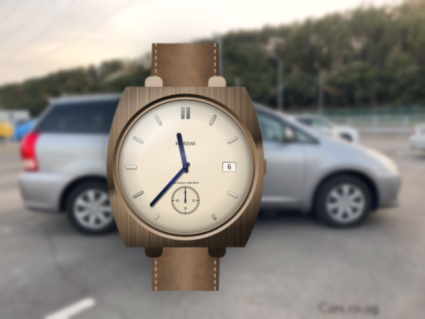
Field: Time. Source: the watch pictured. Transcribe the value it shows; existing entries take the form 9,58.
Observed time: 11,37
